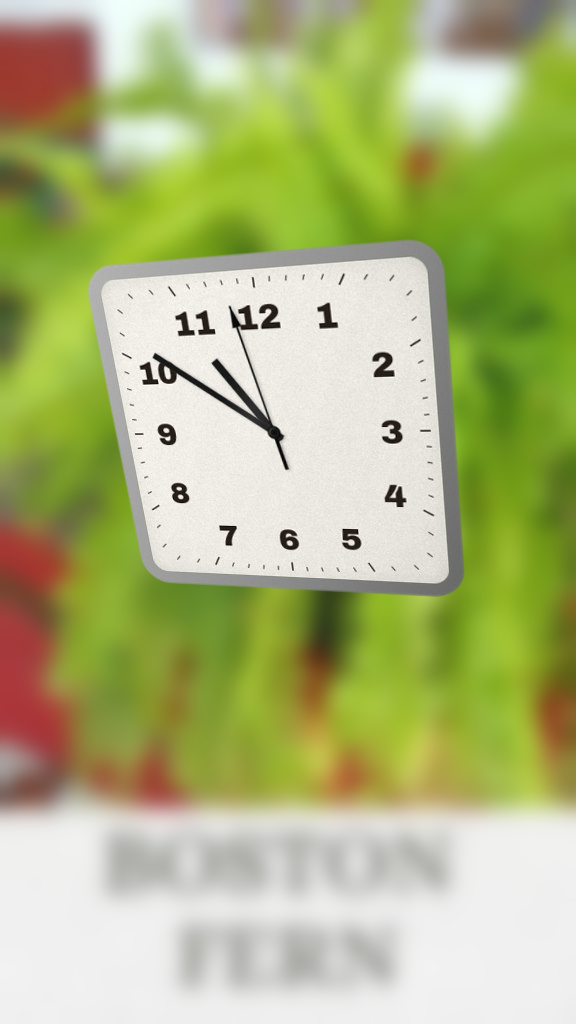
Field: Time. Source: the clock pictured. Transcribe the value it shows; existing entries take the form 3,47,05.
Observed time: 10,50,58
